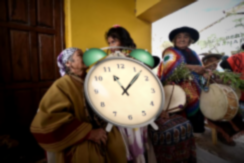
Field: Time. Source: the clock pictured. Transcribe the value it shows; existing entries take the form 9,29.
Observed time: 11,07
